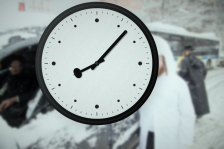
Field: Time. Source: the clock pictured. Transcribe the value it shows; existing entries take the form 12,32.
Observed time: 8,07
